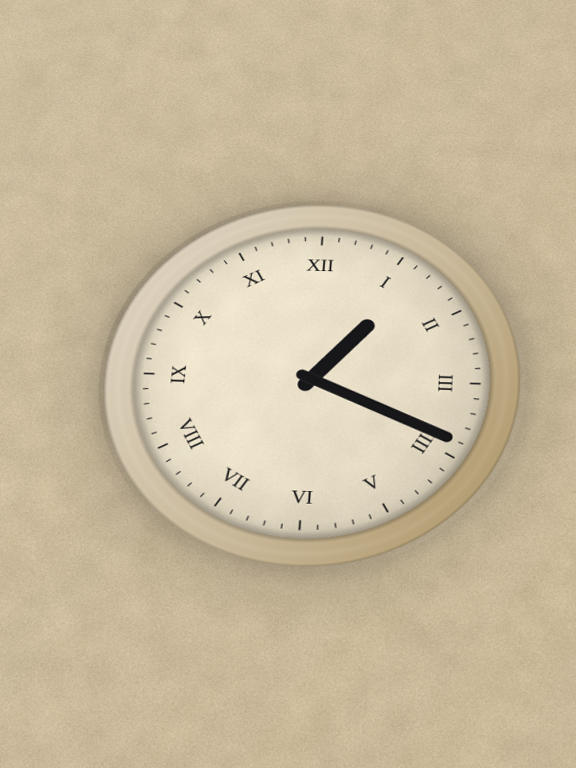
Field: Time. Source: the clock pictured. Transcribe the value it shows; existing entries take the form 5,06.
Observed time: 1,19
